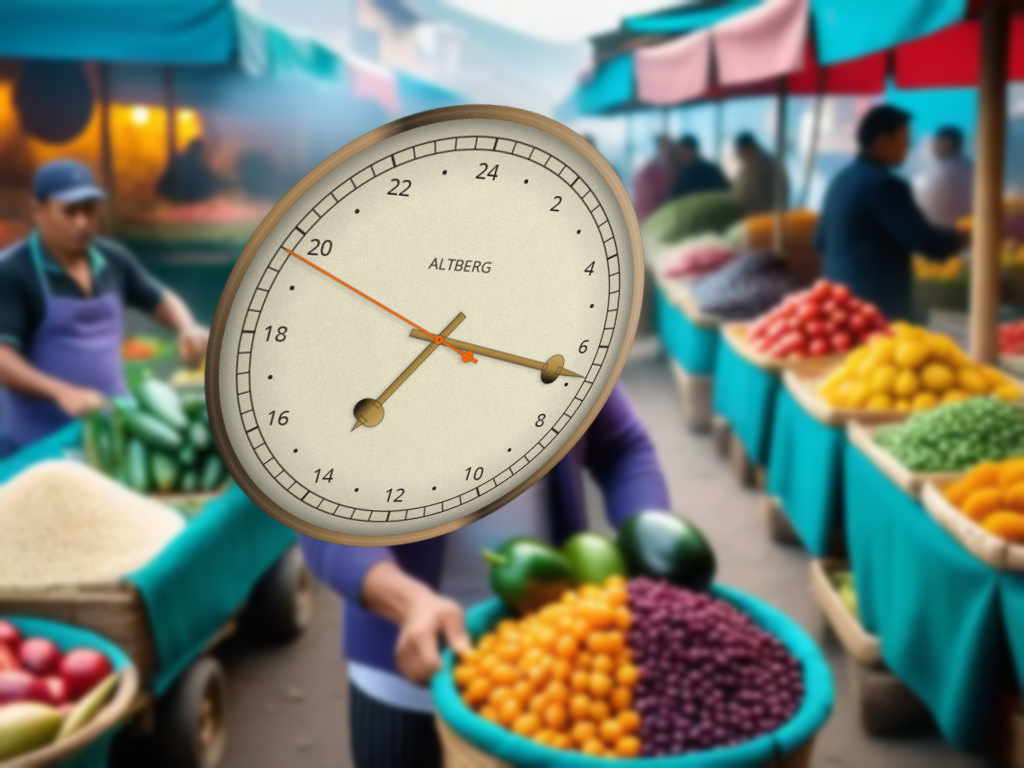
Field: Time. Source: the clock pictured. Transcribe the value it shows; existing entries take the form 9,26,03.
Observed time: 14,16,49
